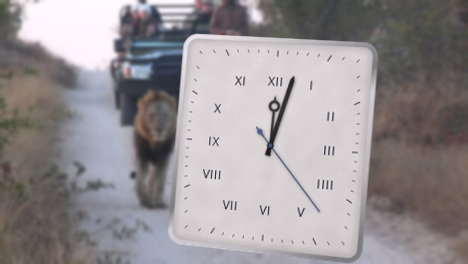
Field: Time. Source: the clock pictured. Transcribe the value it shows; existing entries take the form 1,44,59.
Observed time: 12,02,23
